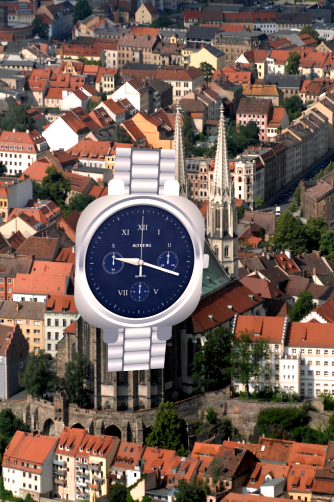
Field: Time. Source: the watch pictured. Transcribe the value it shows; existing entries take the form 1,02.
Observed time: 9,18
